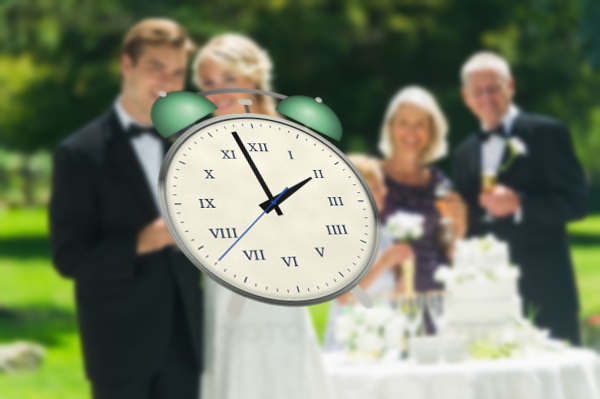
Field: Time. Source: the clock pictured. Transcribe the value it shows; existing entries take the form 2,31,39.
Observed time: 1,57,38
